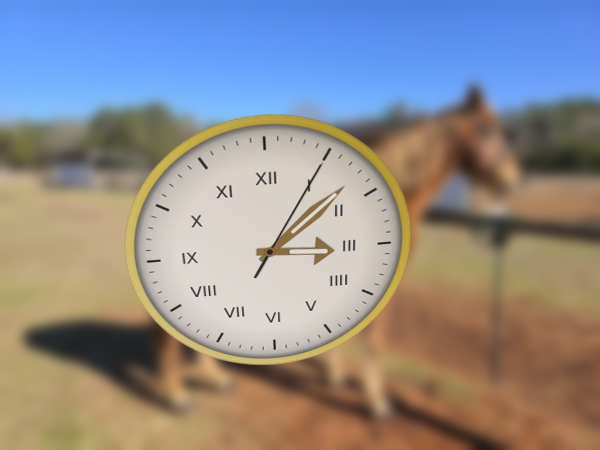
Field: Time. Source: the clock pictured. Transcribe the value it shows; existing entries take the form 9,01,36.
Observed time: 3,08,05
